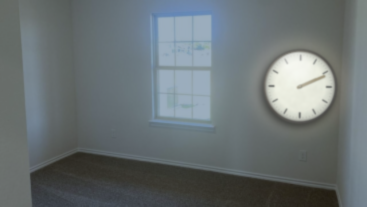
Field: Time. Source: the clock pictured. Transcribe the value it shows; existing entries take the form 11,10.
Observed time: 2,11
